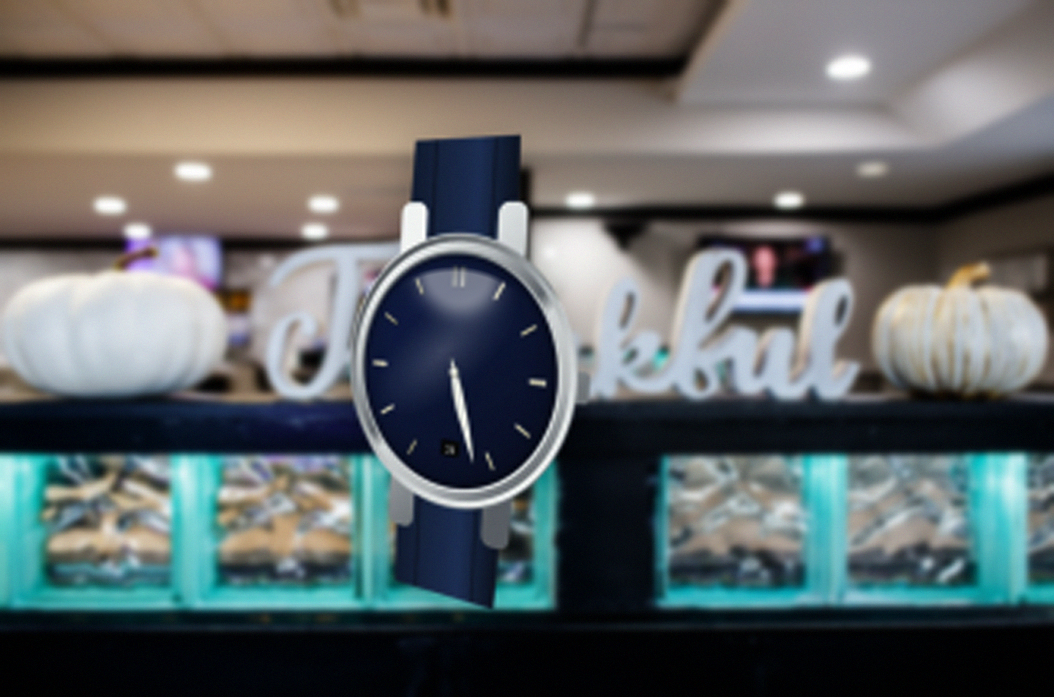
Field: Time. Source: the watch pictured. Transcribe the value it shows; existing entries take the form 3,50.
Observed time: 5,27
